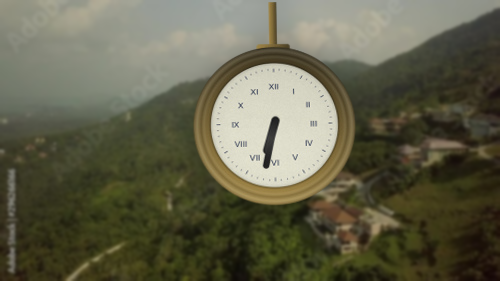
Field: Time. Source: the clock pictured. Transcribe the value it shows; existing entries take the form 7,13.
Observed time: 6,32
